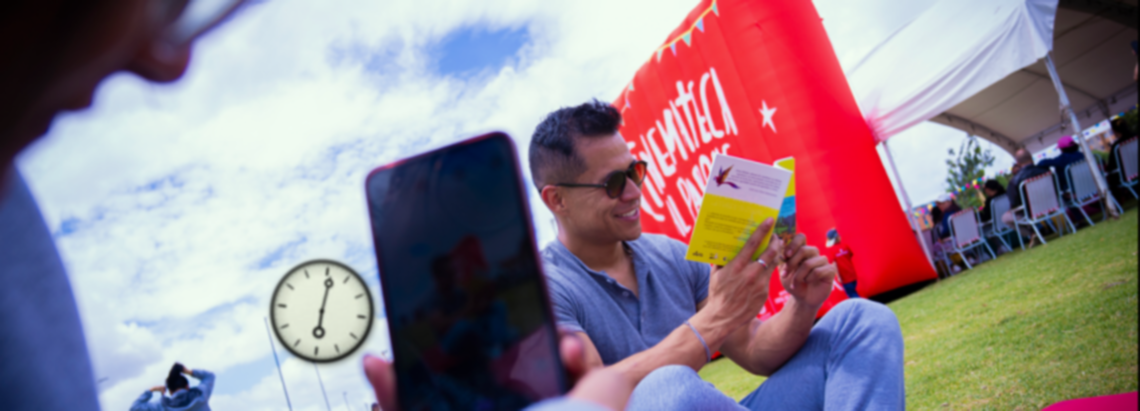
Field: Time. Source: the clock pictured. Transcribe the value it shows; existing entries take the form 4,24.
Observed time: 6,01
